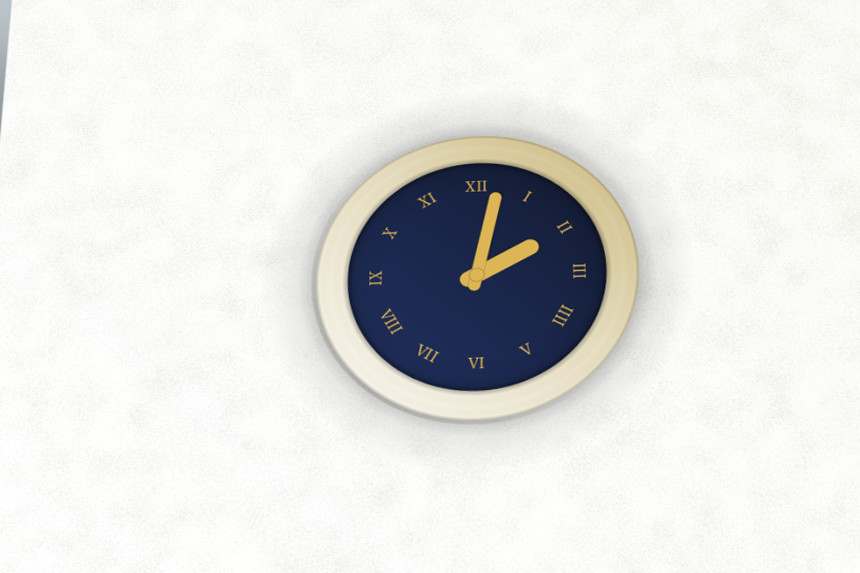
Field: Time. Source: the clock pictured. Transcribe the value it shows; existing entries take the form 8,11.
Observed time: 2,02
